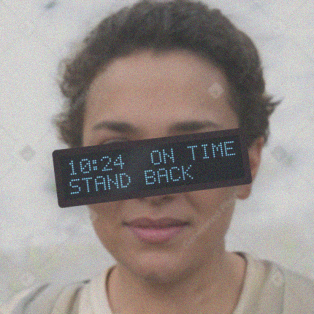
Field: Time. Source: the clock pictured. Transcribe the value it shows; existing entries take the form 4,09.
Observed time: 10,24
